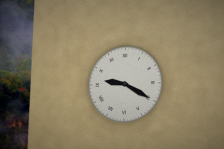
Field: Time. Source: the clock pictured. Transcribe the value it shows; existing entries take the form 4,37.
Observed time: 9,20
